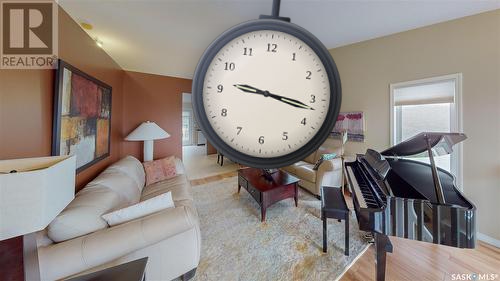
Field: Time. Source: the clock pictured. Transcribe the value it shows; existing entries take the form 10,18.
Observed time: 9,17
